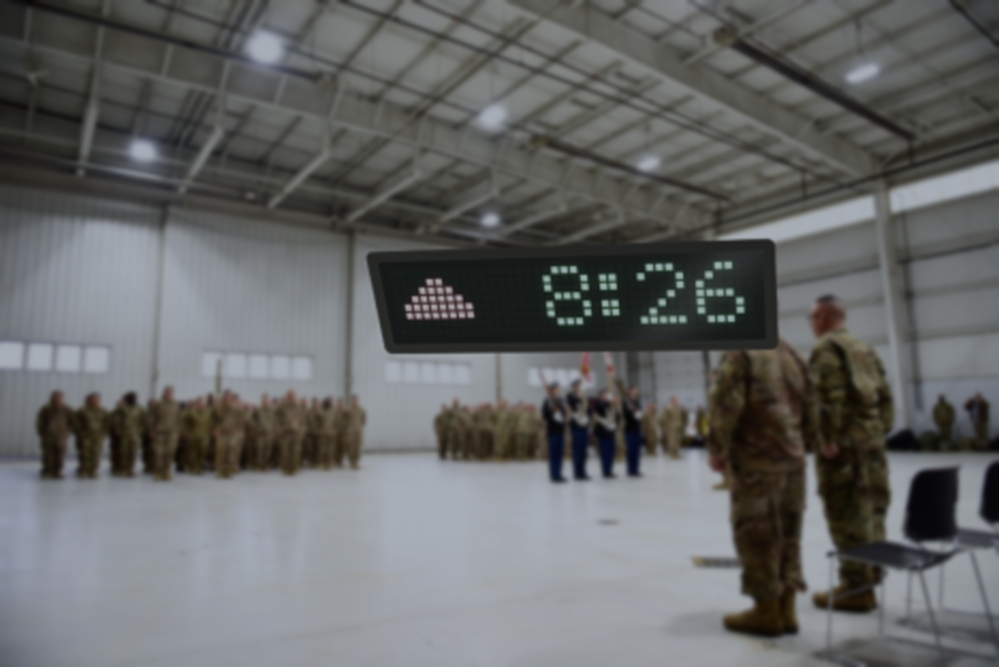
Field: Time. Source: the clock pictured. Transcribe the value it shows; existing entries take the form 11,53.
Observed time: 8,26
